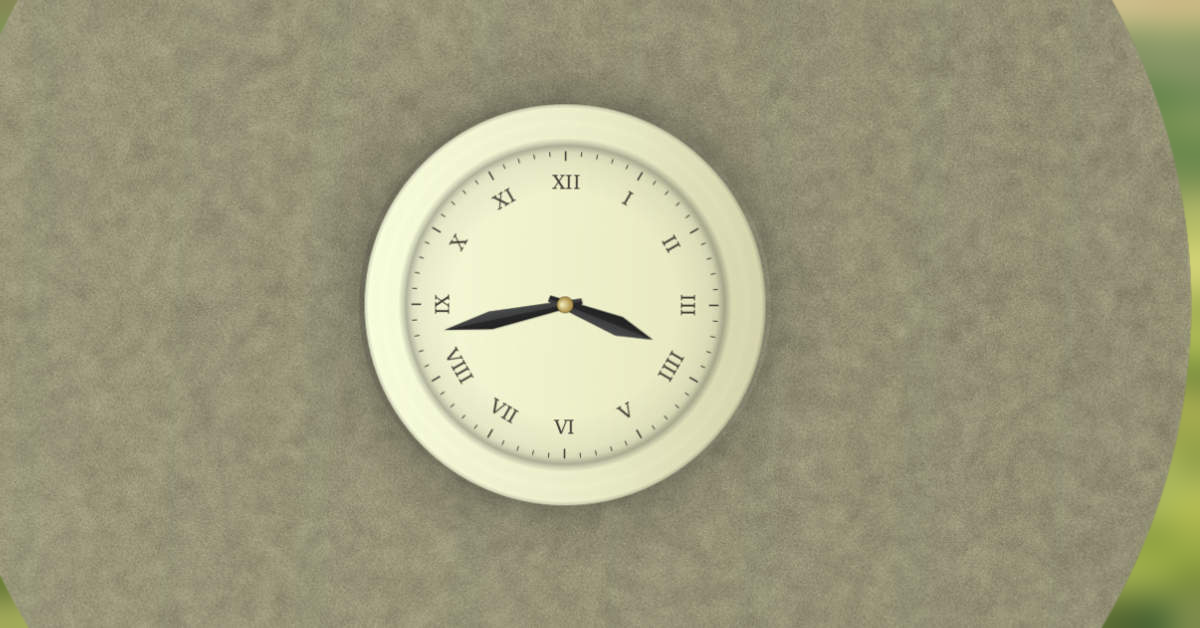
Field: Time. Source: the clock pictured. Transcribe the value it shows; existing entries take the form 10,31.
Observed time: 3,43
